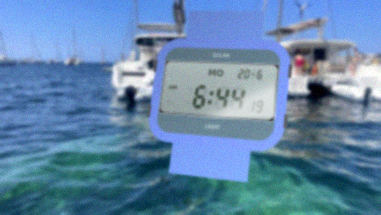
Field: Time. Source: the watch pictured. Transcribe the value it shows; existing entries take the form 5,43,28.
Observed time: 6,44,19
